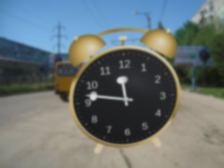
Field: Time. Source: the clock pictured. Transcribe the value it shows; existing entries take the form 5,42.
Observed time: 11,47
